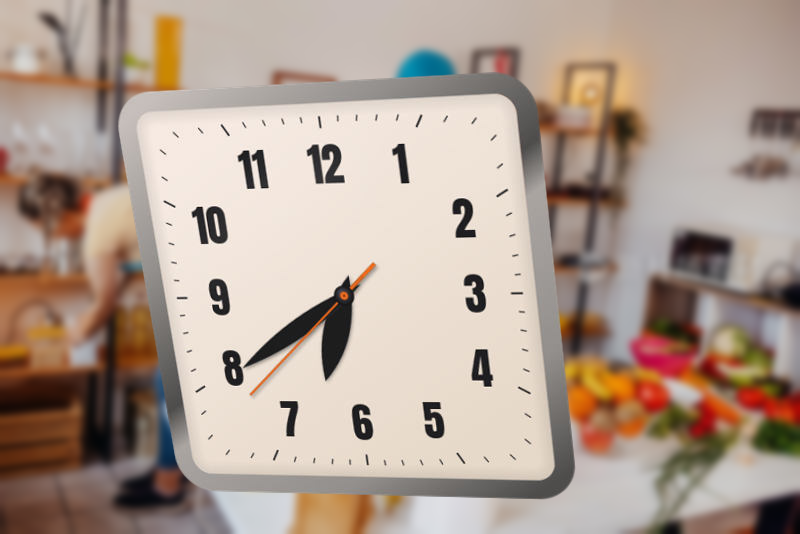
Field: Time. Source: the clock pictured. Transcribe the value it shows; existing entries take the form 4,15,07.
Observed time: 6,39,38
